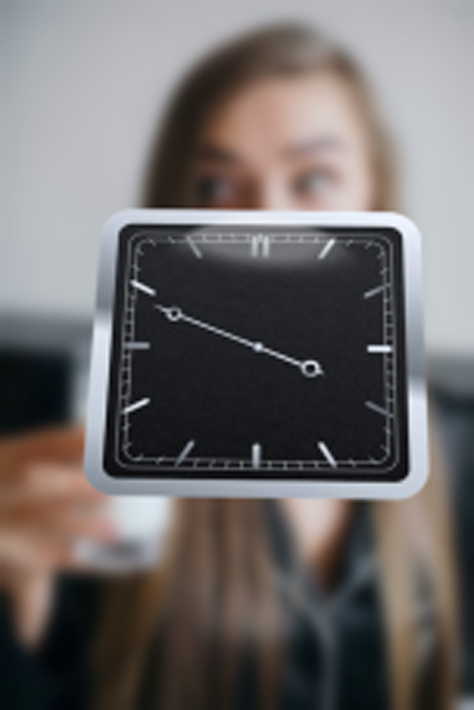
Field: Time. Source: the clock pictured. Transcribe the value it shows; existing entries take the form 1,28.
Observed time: 3,49
